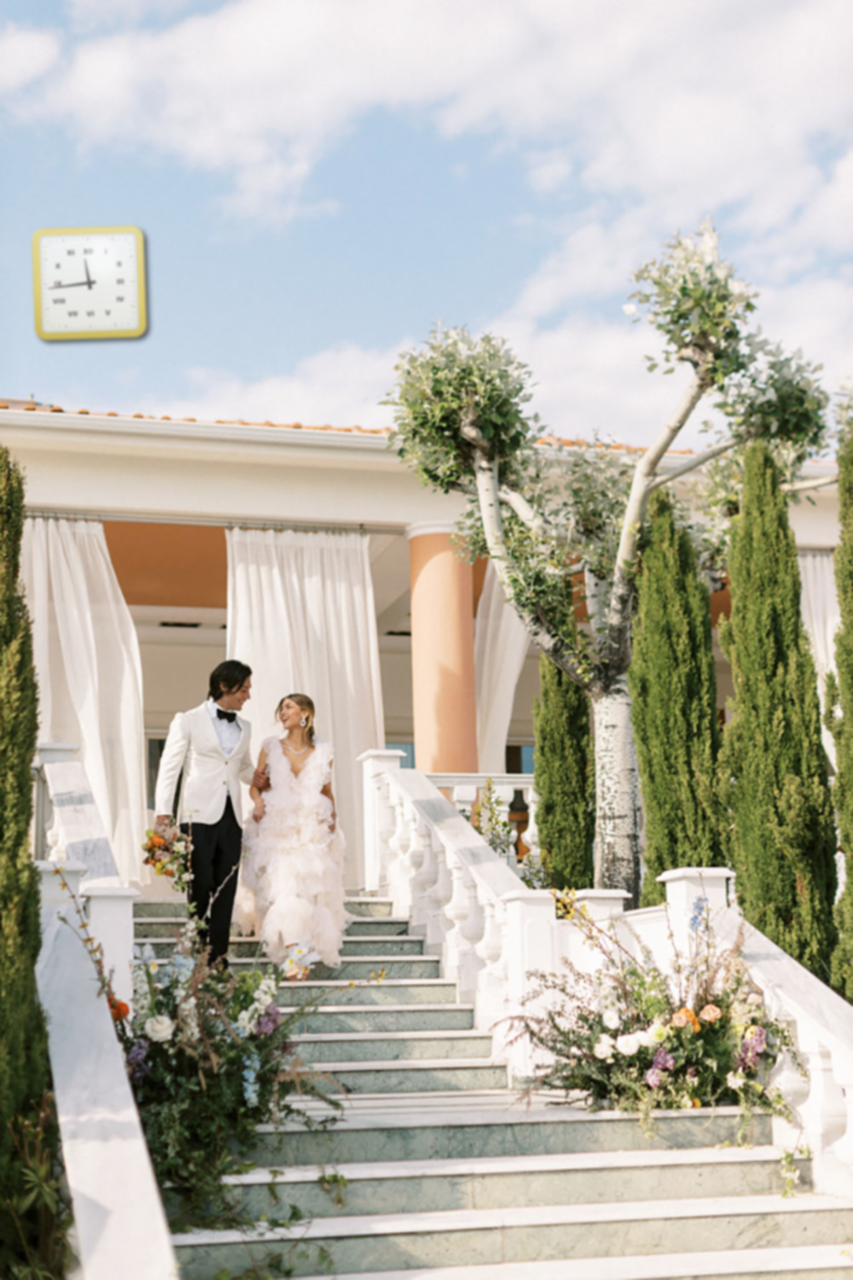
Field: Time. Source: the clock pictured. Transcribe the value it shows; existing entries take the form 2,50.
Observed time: 11,44
